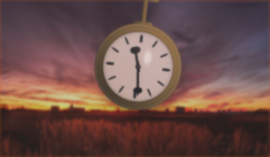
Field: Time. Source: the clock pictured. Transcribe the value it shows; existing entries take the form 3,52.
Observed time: 11,29
